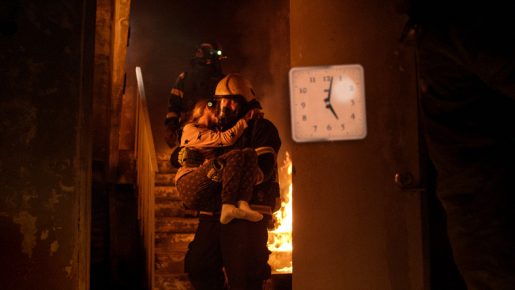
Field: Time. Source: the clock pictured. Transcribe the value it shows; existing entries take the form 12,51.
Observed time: 5,02
